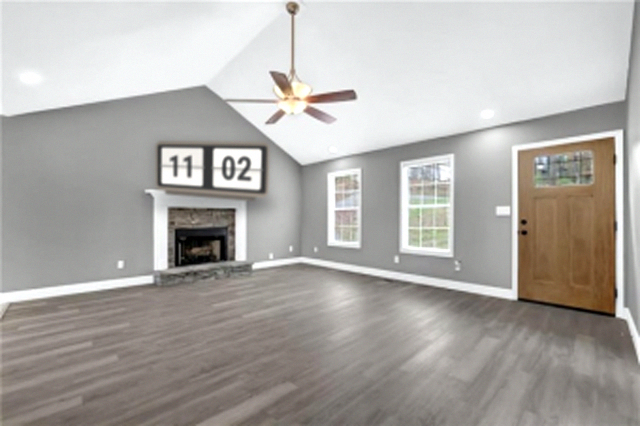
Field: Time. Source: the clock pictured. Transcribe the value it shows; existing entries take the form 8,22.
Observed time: 11,02
